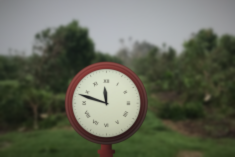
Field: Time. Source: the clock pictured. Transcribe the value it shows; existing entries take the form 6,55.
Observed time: 11,48
